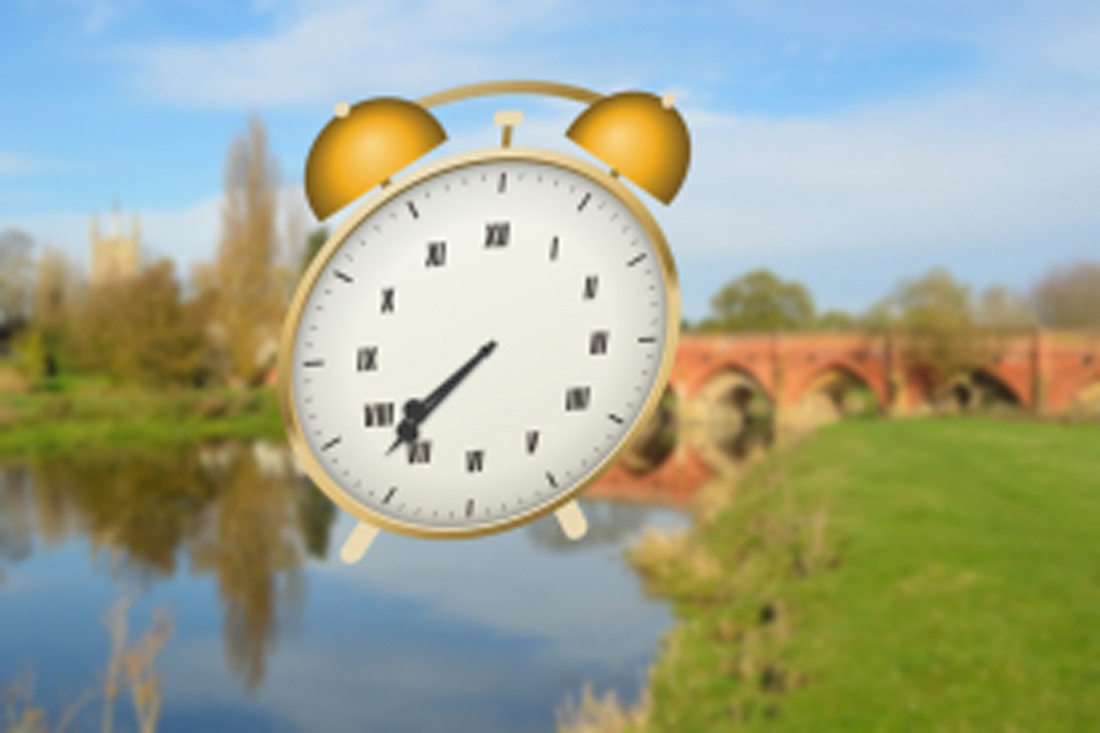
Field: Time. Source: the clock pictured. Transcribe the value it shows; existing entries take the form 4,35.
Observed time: 7,37
